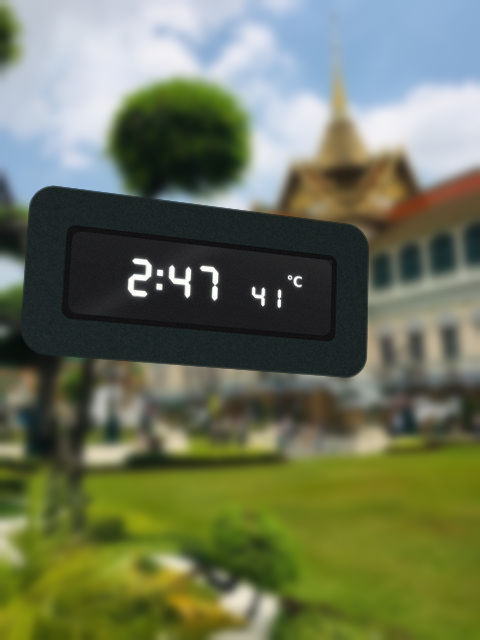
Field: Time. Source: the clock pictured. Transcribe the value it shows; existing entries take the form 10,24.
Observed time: 2,47
